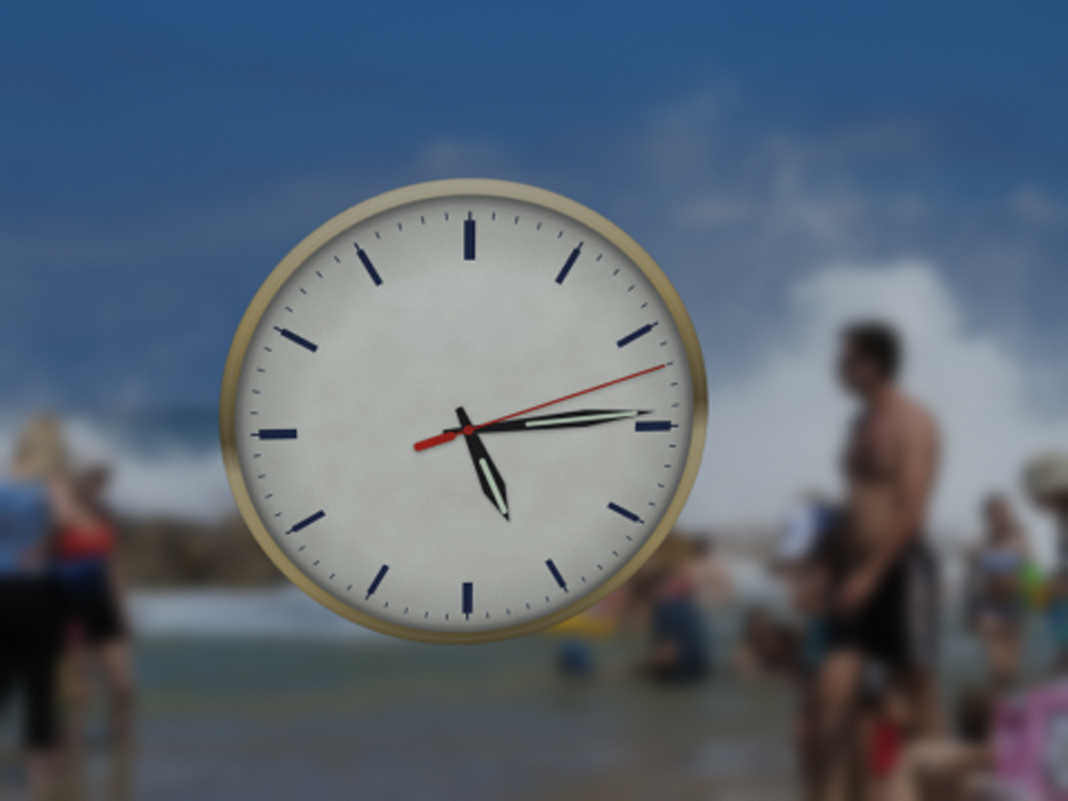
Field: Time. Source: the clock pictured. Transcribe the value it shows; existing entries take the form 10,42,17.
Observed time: 5,14,12
